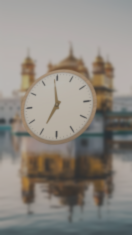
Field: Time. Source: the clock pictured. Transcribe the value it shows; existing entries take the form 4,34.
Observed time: 6,59
